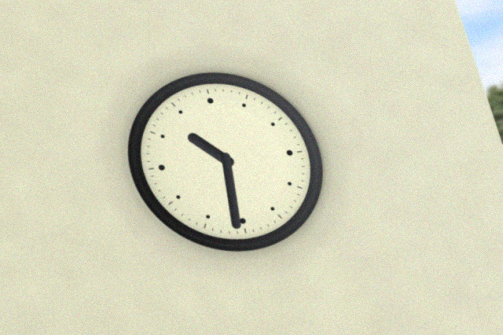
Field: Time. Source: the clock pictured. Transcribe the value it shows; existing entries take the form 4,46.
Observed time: 10,31
